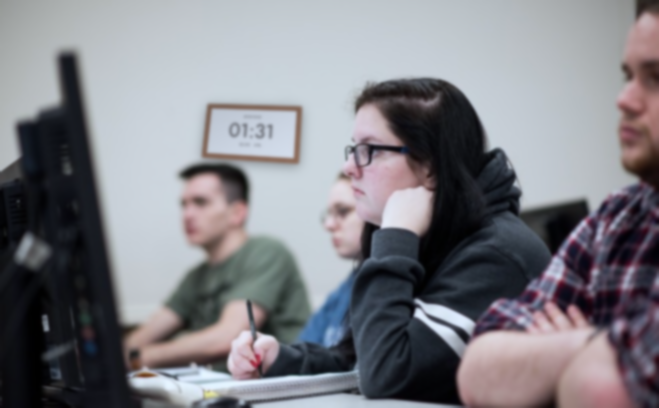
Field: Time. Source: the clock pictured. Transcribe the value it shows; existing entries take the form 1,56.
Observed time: 1,31
